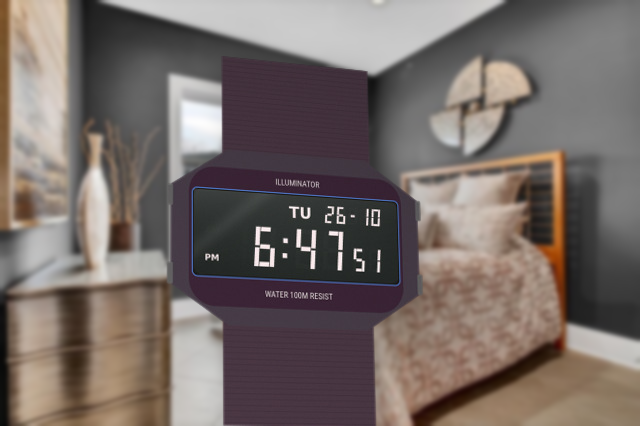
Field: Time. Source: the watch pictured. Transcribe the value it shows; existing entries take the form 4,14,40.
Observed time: 6,47,51
